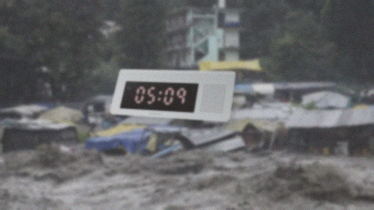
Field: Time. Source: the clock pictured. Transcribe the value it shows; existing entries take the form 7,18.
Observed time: 5,09
